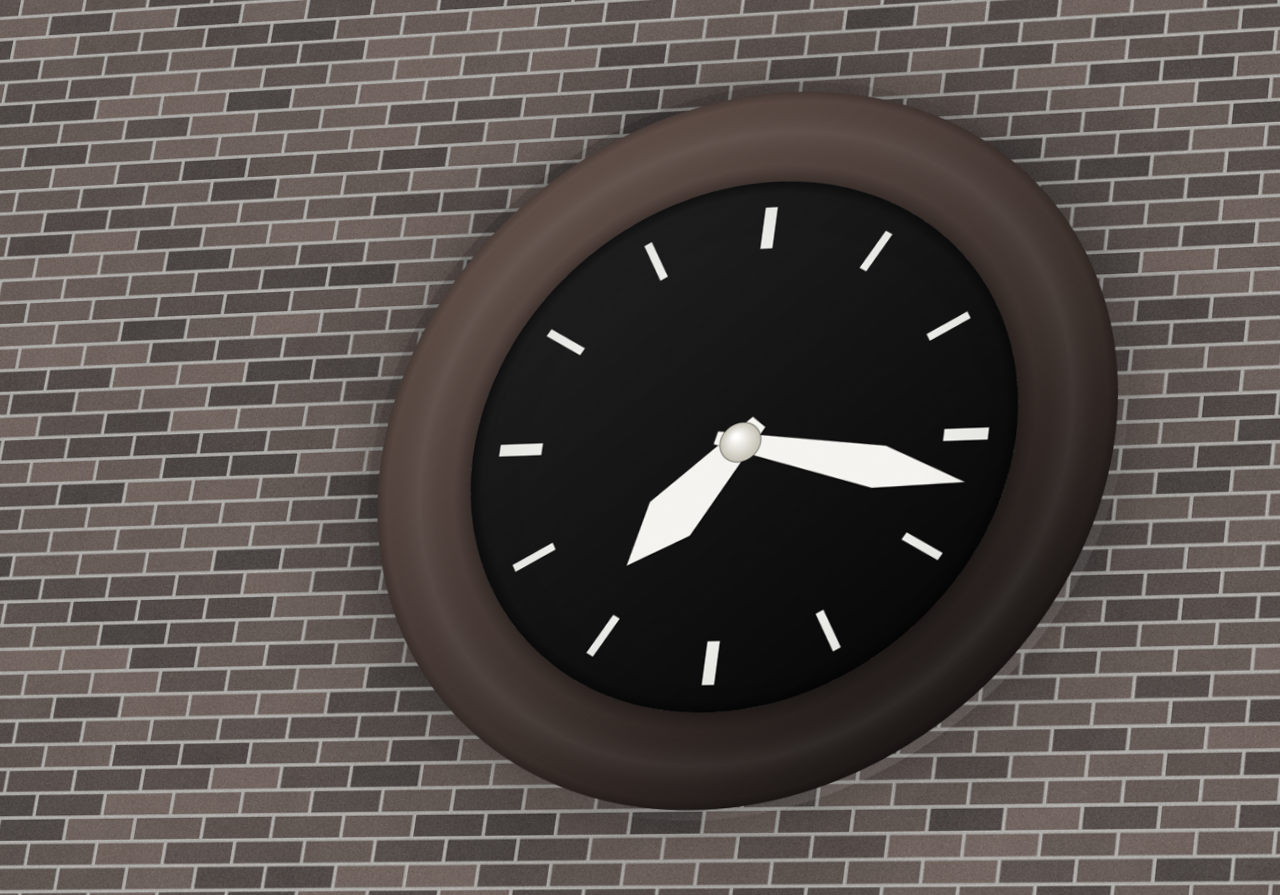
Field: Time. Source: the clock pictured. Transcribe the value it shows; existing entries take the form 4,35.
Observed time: 7,17
